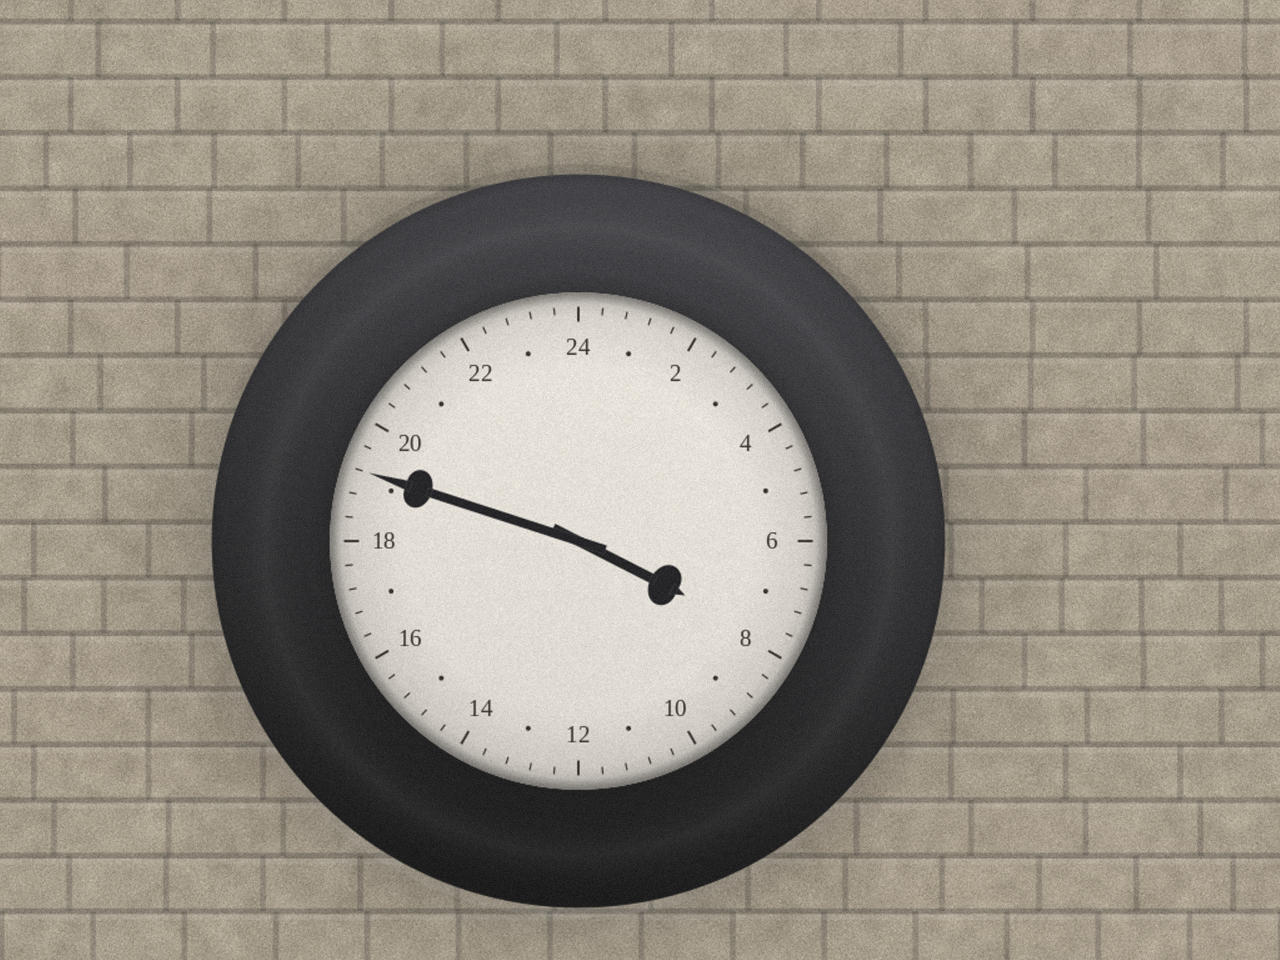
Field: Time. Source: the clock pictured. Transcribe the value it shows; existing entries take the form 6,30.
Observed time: 7,48
